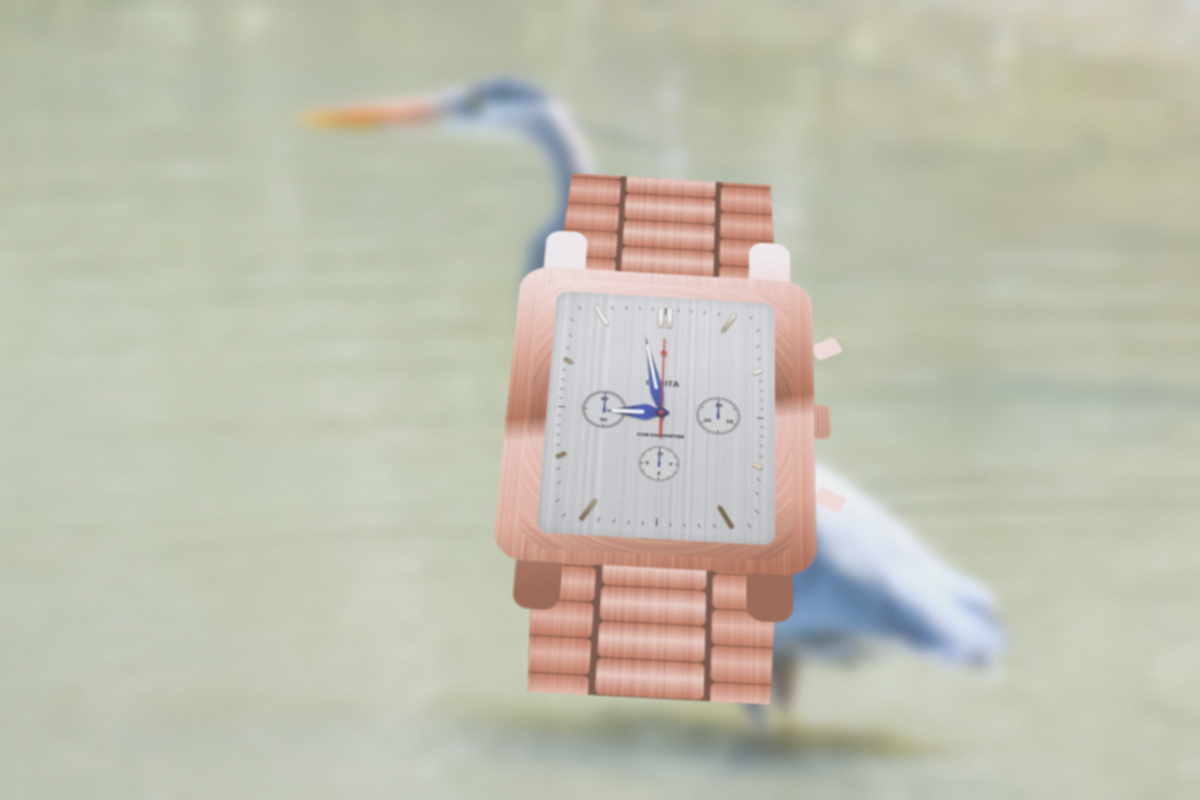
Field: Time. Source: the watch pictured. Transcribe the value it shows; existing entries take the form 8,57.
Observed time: 8,58
